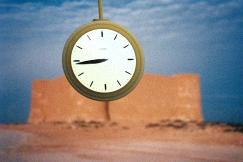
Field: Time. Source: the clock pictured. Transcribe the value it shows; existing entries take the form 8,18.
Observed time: 8,44
